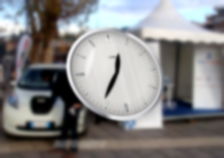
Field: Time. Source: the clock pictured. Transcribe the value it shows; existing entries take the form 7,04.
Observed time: 12,36
